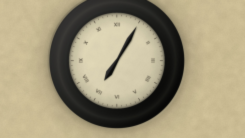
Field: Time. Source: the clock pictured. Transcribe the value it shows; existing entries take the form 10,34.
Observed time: 7,05
